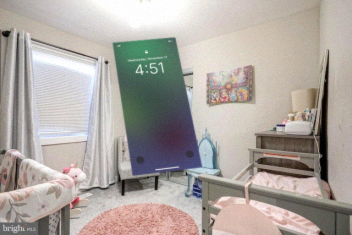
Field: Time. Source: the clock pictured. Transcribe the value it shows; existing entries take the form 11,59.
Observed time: 4,51
